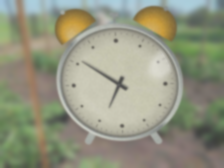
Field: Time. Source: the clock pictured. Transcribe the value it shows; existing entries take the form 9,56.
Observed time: 6,51
